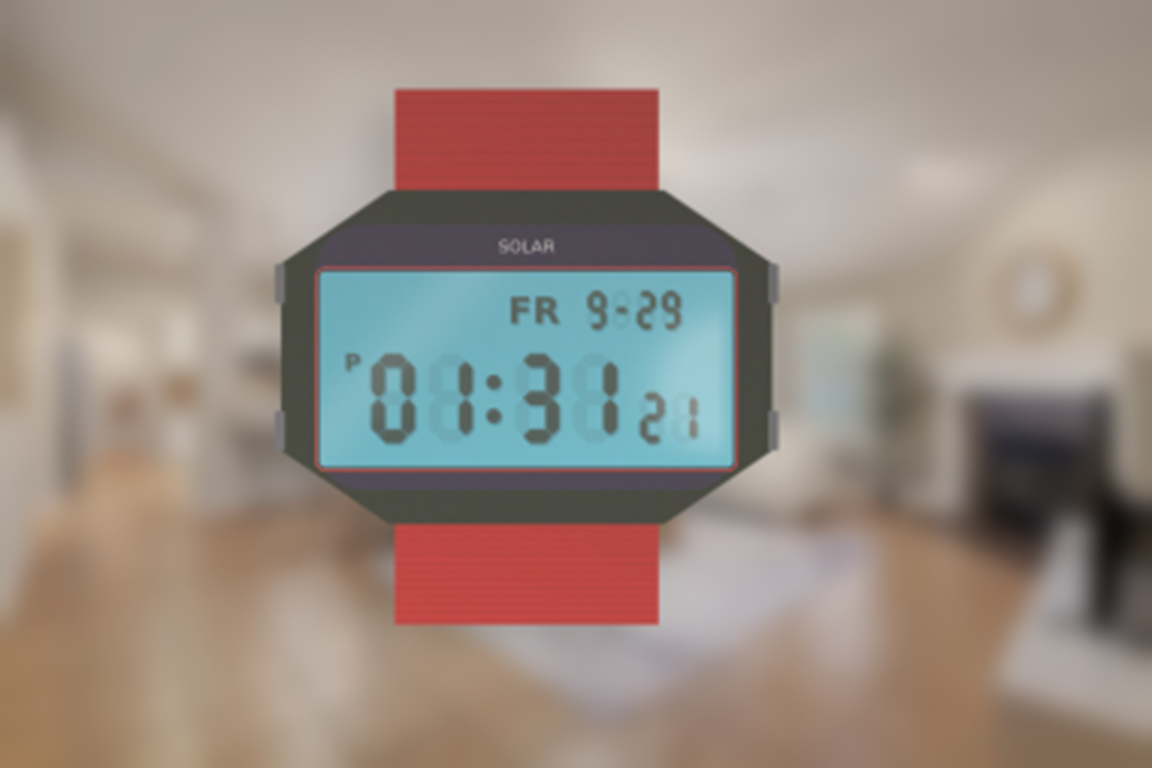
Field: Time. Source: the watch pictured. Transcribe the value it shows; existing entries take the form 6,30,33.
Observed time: 1,31,21
